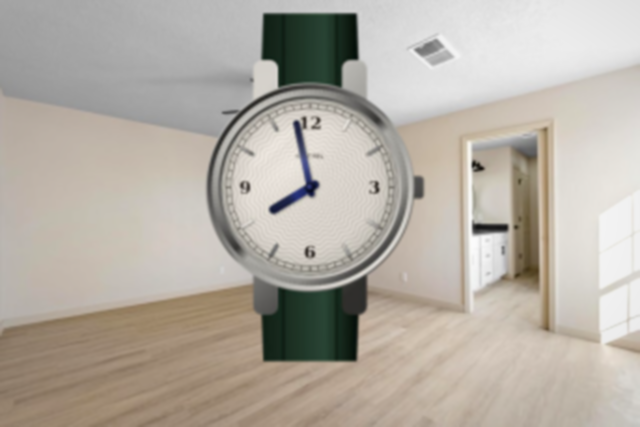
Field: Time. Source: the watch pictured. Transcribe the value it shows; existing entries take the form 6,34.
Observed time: 7,58
